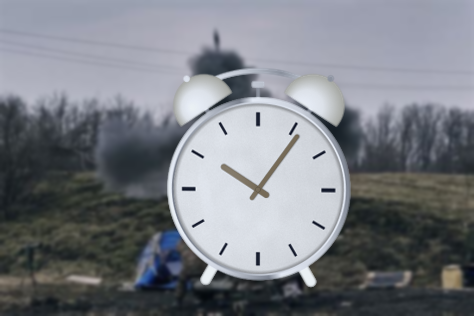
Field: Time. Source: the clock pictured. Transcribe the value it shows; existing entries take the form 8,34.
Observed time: 10,06
